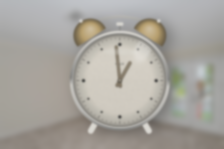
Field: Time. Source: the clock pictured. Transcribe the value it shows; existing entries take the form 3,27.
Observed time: 12,59
